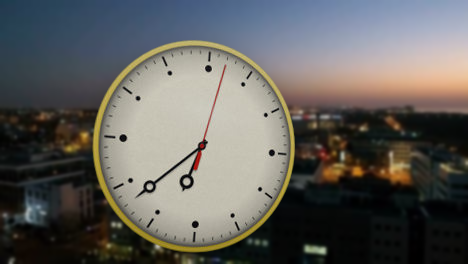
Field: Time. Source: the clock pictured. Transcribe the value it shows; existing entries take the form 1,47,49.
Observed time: 6,38,02
